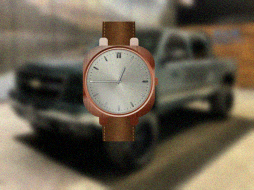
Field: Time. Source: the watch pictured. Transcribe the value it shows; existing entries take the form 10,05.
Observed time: 12,45
